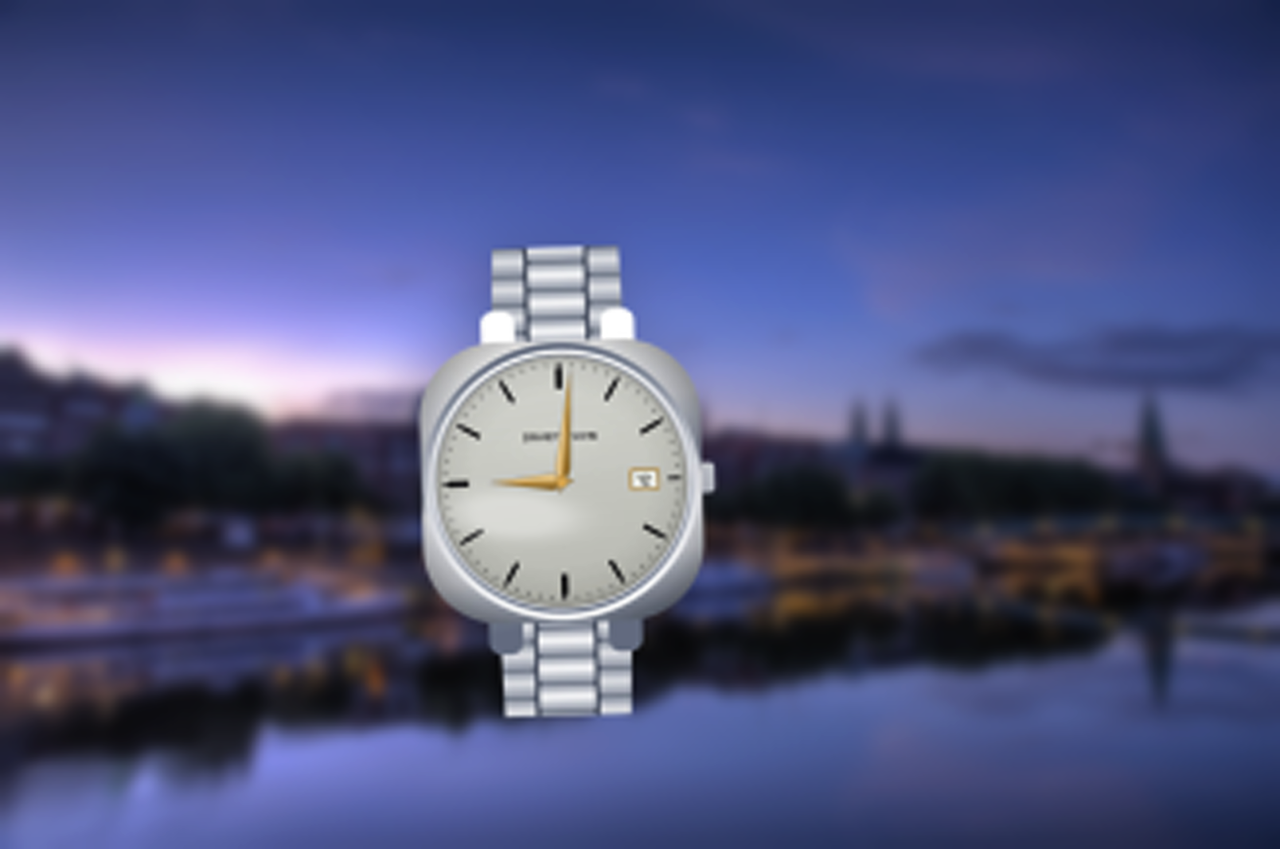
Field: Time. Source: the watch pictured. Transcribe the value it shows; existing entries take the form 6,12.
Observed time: 9,01
